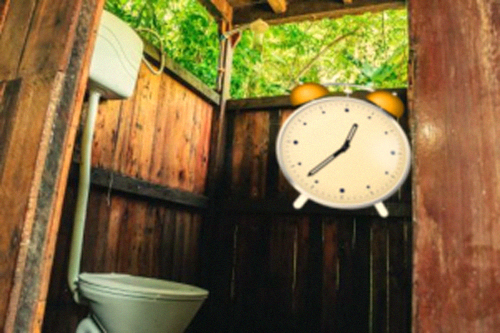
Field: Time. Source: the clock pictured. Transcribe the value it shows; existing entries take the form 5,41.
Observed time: 12,37
